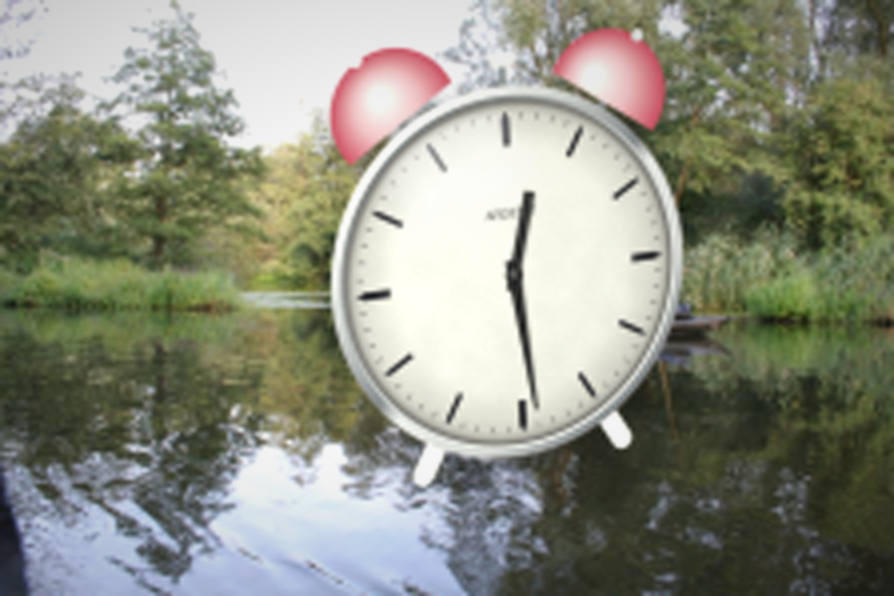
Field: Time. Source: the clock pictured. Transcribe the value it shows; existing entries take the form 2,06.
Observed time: 12,29
